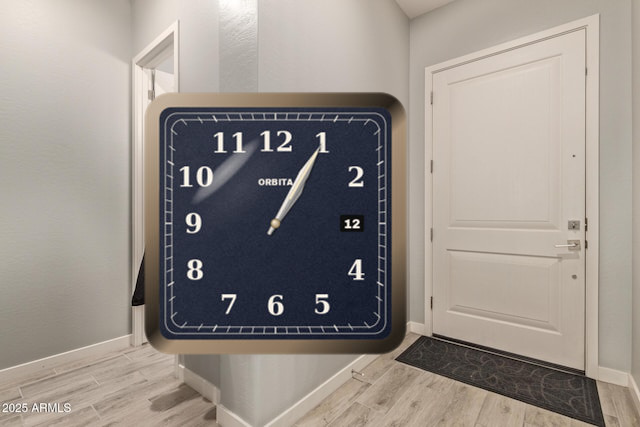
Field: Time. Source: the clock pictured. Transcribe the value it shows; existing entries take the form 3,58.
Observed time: 1,05
